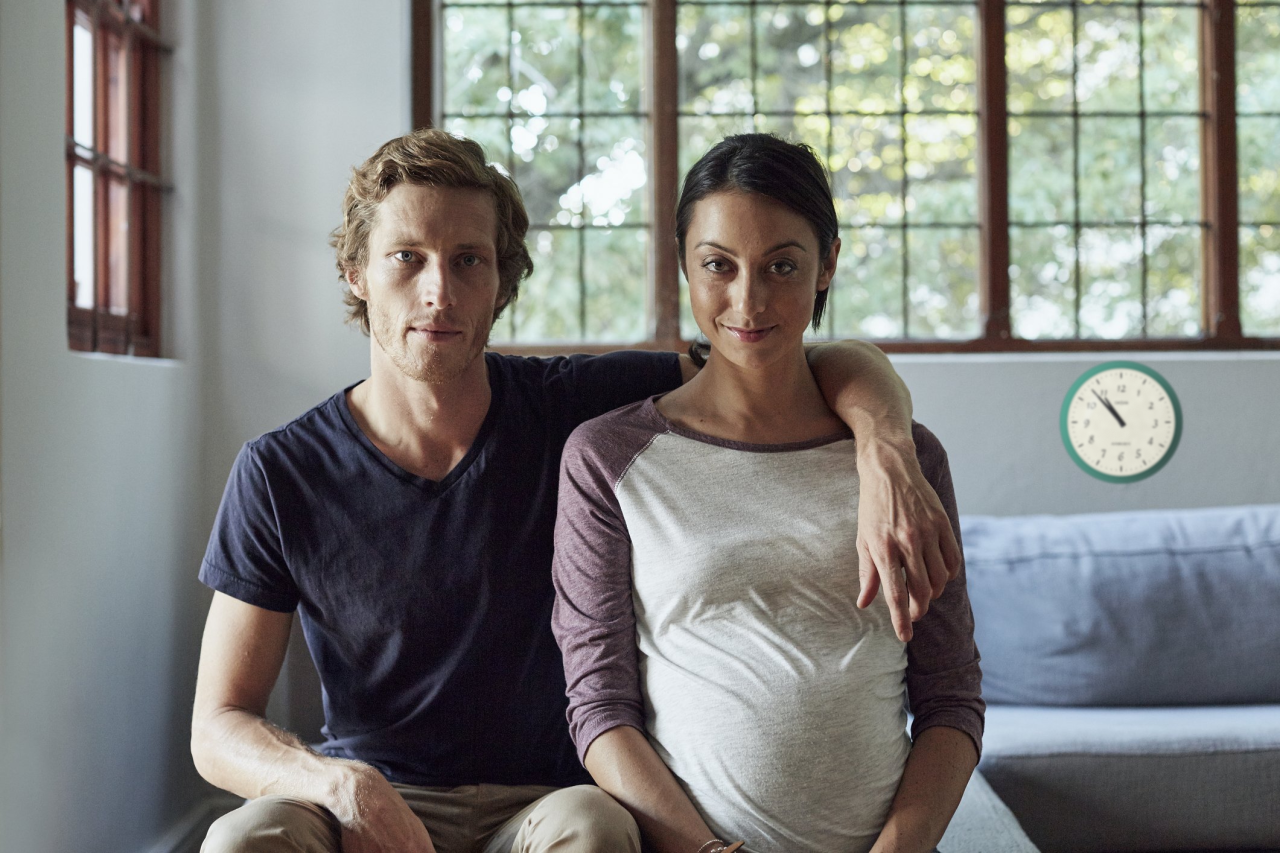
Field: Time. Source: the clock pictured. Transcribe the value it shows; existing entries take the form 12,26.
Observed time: 10,53
